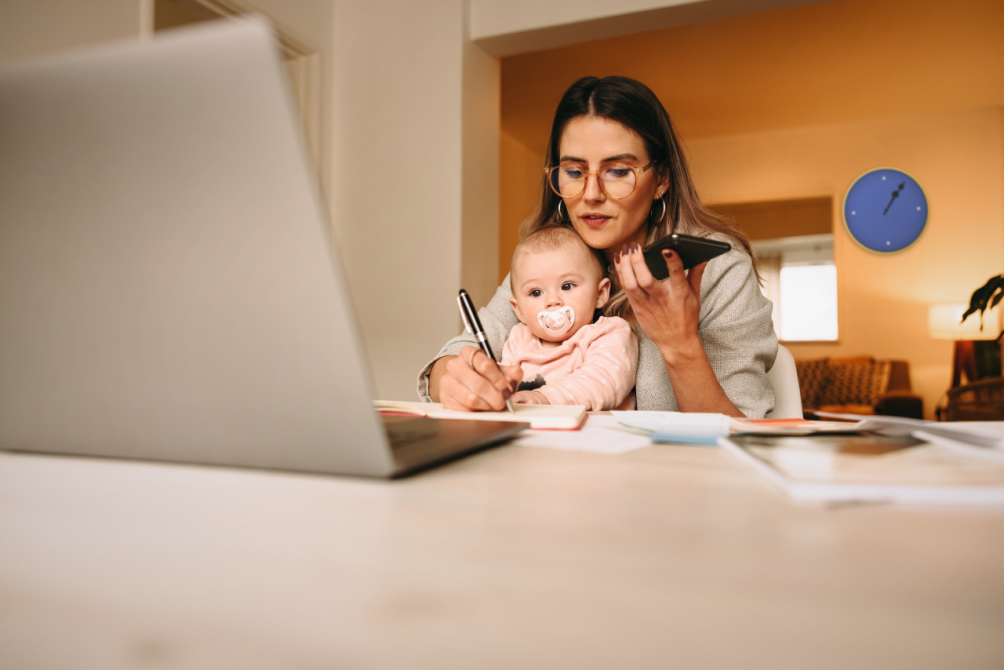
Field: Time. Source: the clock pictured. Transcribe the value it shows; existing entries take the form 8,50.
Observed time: 1,06
